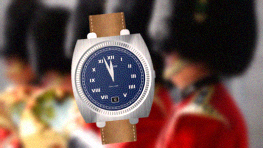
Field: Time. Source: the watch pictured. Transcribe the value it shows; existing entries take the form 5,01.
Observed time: 11,57
